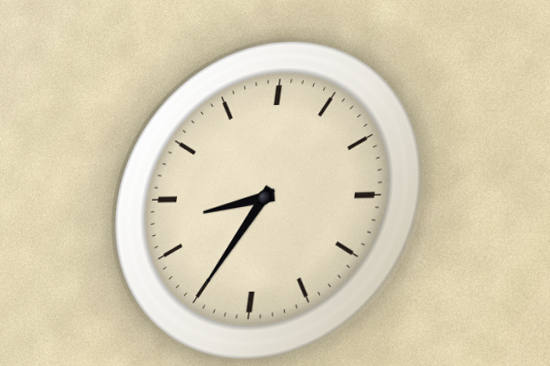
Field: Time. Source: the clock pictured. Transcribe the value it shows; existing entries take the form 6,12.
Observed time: 8,35
